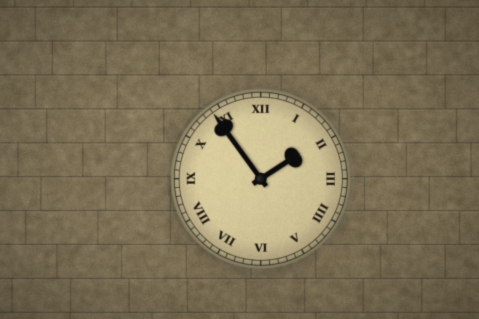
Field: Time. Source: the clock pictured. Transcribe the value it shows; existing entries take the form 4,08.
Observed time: 1,54
